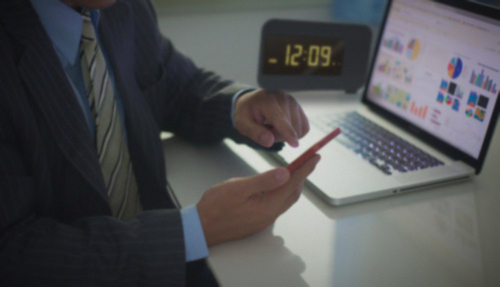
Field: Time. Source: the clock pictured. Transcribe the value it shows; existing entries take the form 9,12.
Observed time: 12,09
